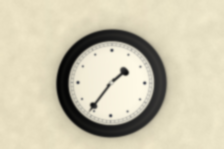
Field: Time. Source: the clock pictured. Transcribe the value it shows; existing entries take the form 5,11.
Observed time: 1,36
